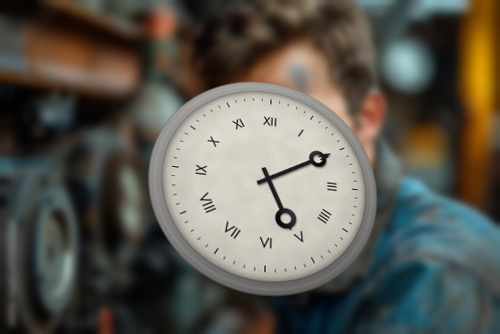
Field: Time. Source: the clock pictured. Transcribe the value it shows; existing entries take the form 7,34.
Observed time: 5,10
